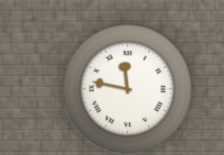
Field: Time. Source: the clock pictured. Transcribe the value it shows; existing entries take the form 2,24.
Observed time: 11,47
